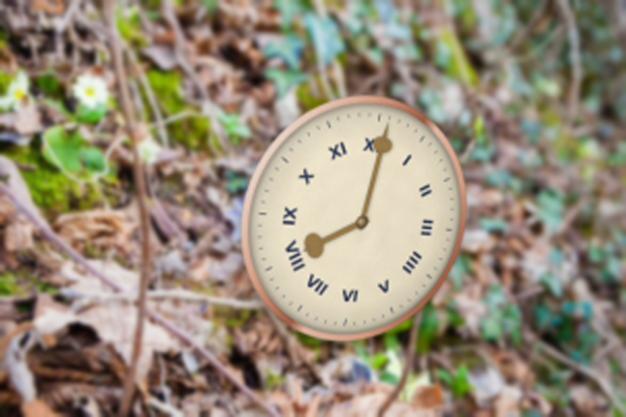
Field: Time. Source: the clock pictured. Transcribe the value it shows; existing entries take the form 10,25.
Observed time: 8,01
